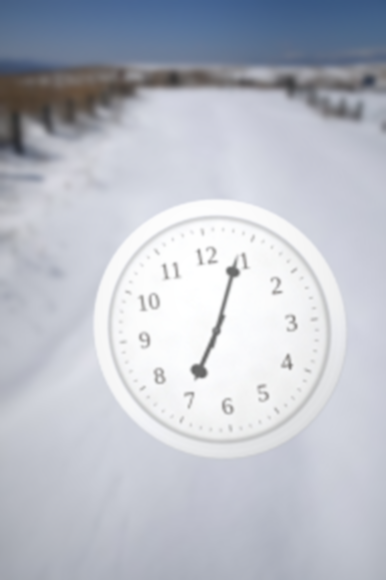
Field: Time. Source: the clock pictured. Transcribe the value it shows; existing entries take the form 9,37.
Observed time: 7,04
